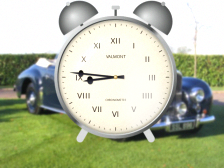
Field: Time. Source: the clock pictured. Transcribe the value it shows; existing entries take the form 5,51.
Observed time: 8,46
